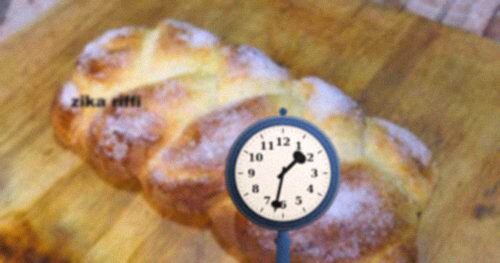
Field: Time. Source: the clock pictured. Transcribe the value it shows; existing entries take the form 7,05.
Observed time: 1,32
